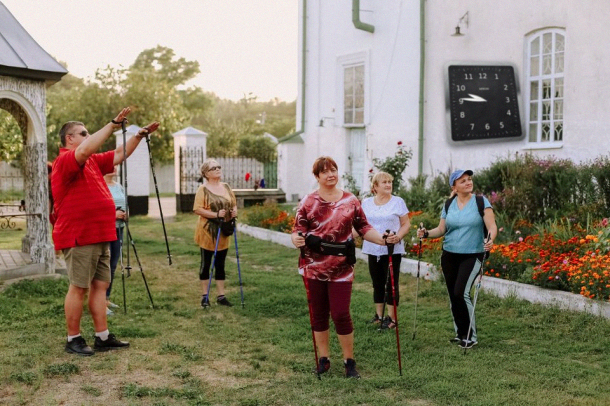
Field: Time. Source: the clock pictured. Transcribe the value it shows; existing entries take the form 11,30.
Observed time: 9,46
